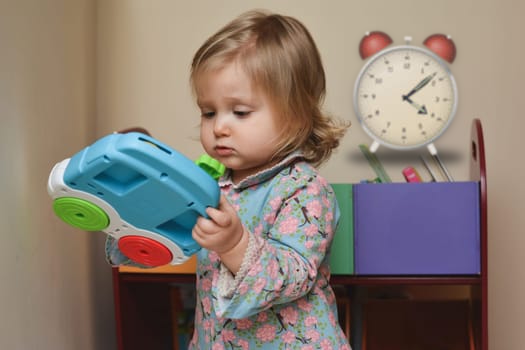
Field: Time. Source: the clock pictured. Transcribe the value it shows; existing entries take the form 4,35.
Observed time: 4,08
